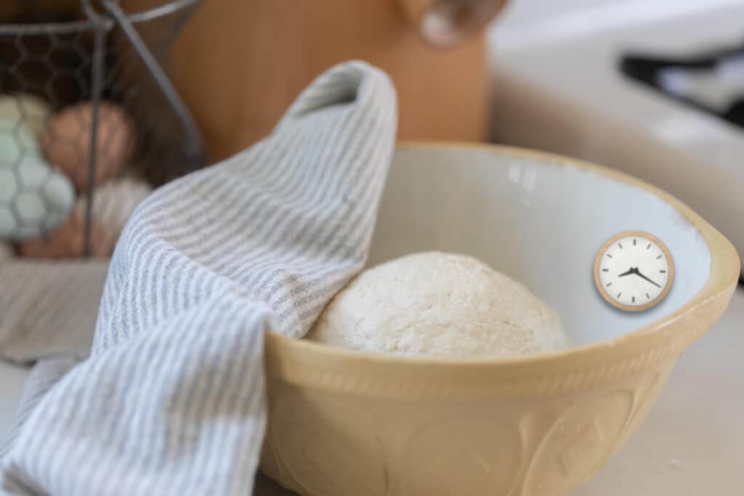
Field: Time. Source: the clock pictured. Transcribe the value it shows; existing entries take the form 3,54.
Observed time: 8,20
